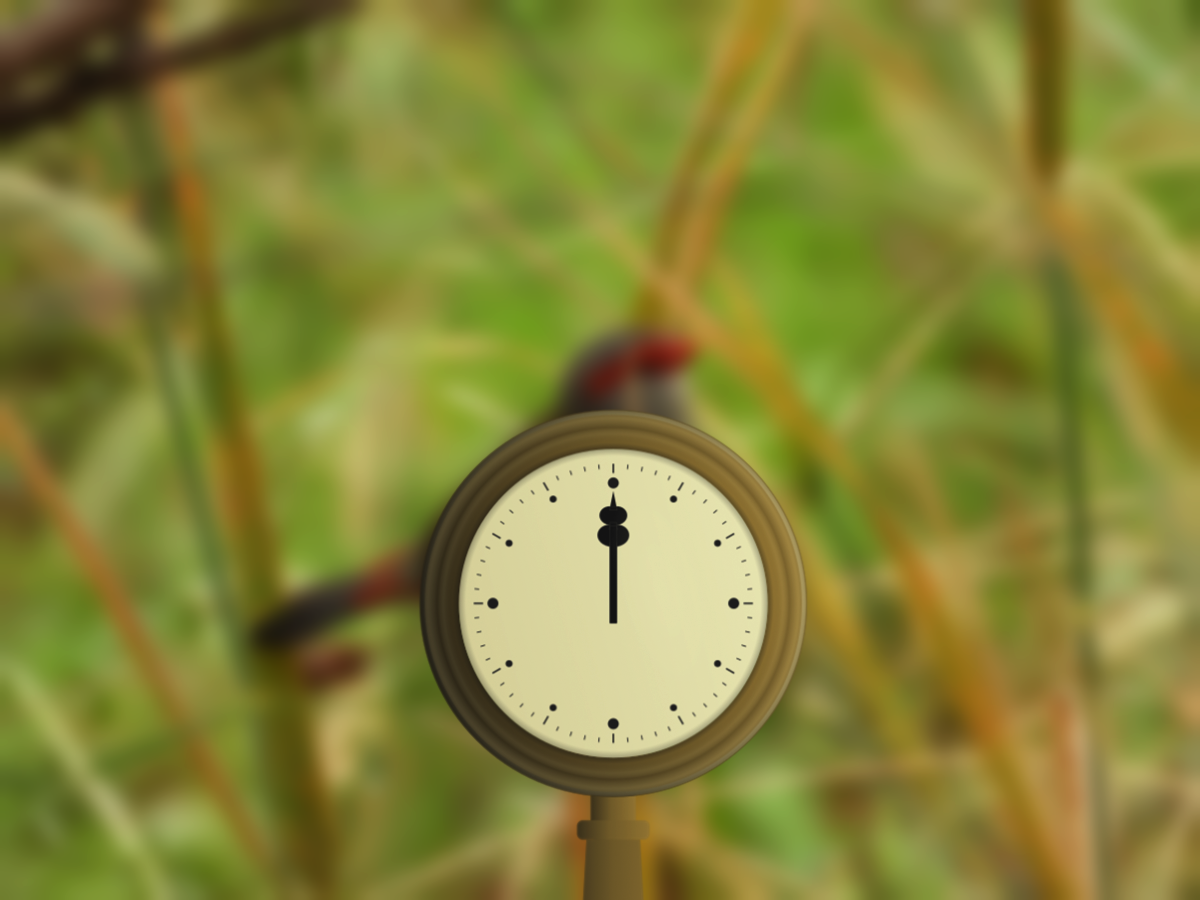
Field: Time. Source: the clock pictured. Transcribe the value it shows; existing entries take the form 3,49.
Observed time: 12,00
